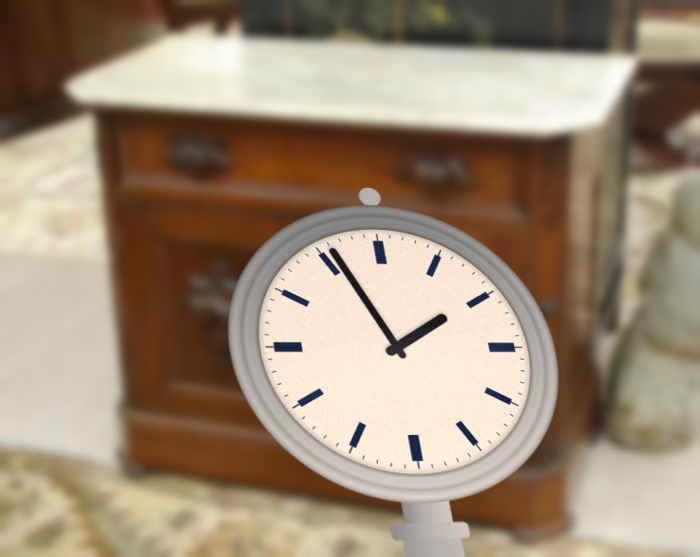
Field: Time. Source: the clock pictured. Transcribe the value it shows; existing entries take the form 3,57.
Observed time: 1,56
